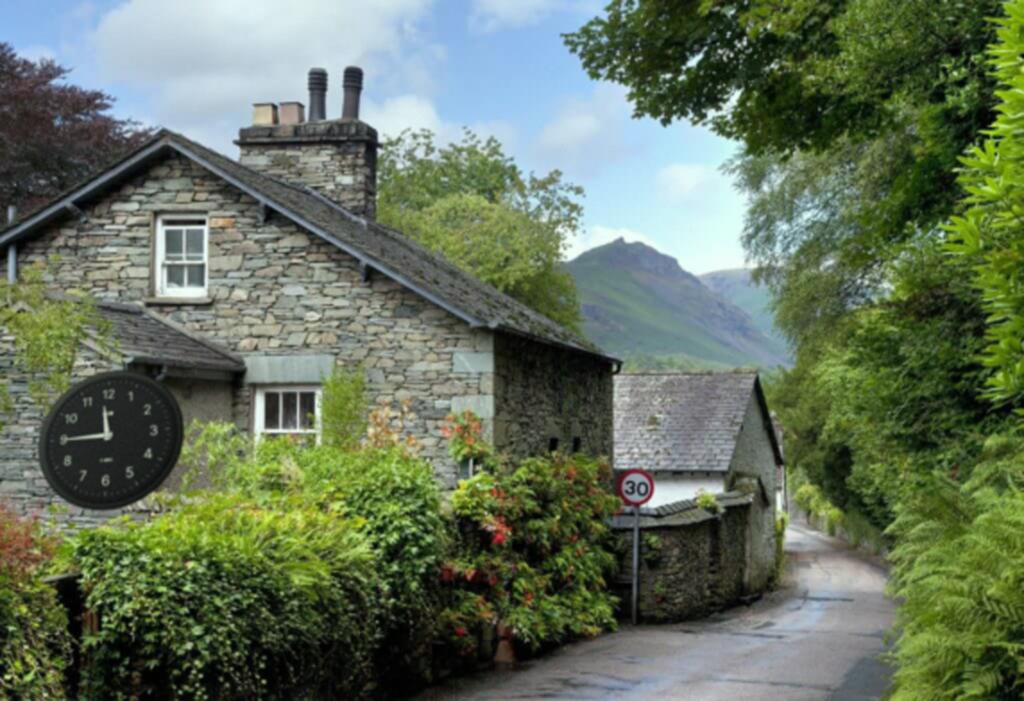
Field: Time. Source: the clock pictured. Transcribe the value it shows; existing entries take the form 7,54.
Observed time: 11,45
